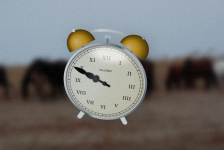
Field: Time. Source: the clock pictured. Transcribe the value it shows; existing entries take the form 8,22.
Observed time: 9,49
